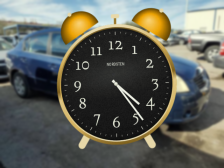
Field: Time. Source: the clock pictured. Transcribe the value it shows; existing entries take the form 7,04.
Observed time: 4,24
